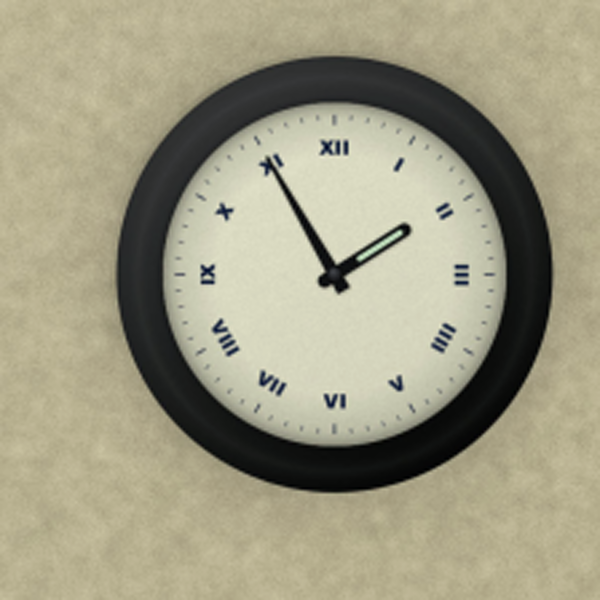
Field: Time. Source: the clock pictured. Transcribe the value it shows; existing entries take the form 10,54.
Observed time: 1,55
